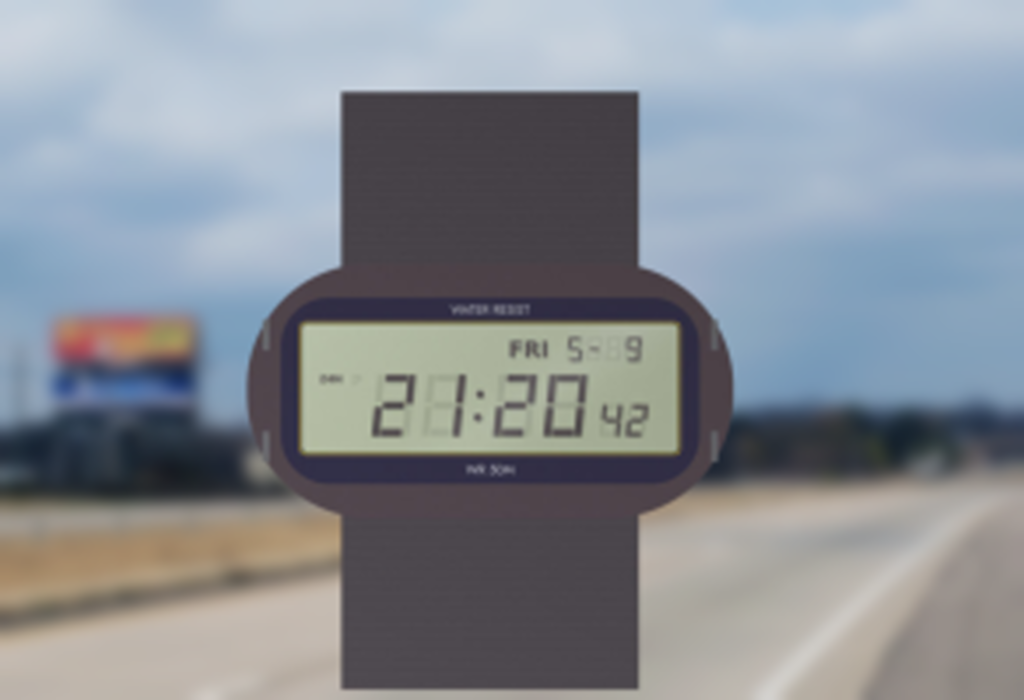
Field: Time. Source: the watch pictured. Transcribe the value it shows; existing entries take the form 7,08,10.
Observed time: 21,20,42
